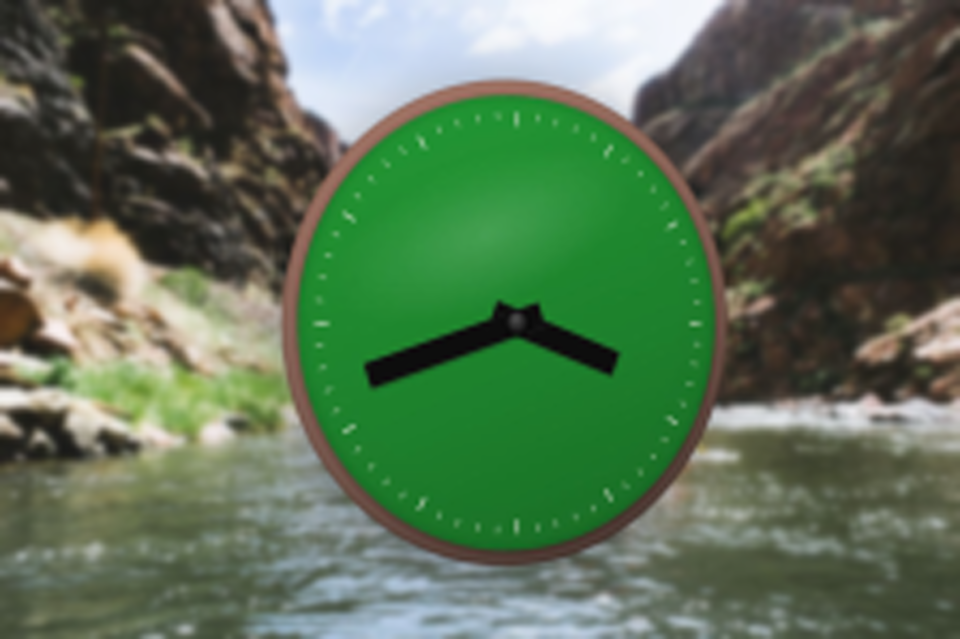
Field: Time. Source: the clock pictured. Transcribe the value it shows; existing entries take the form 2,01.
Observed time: 3,42
